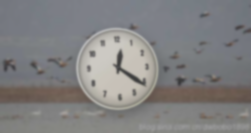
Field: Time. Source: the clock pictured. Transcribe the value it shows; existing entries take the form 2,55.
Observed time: 12,21
